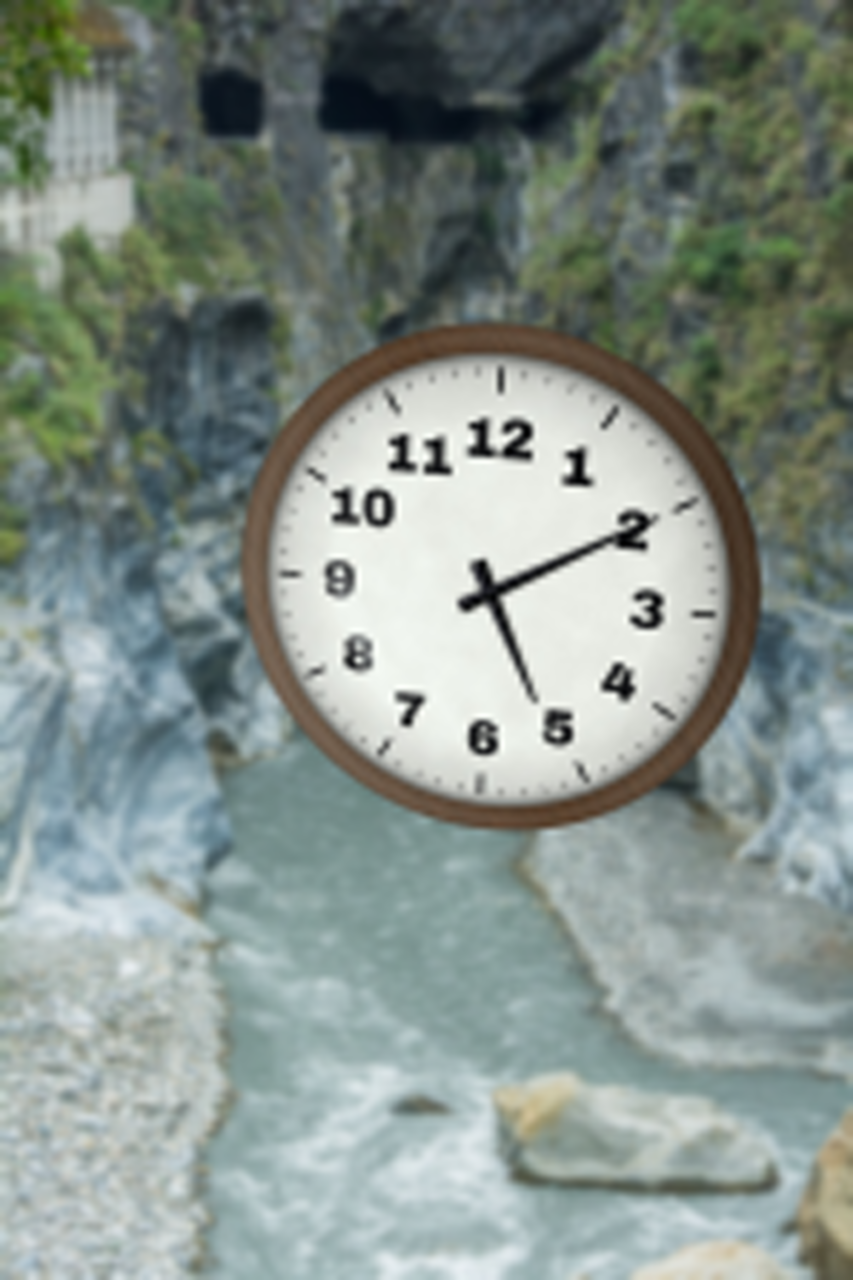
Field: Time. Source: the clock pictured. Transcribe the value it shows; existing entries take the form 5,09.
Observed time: 5,10
